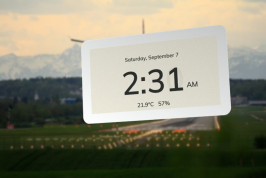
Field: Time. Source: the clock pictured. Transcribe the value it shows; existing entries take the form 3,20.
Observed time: 2,31
